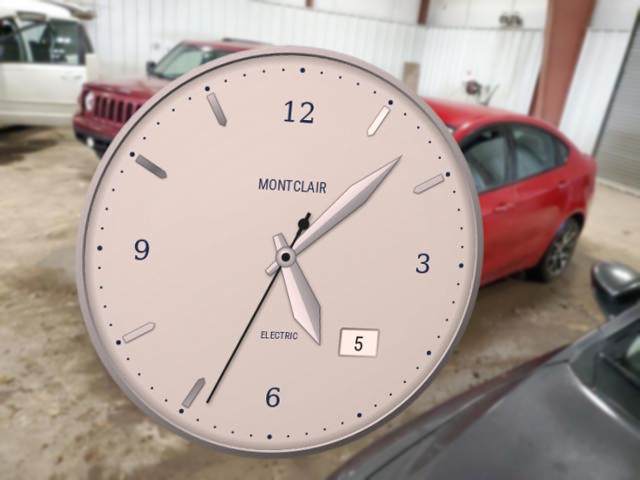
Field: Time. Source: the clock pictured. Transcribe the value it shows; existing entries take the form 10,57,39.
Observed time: 5,07,34
